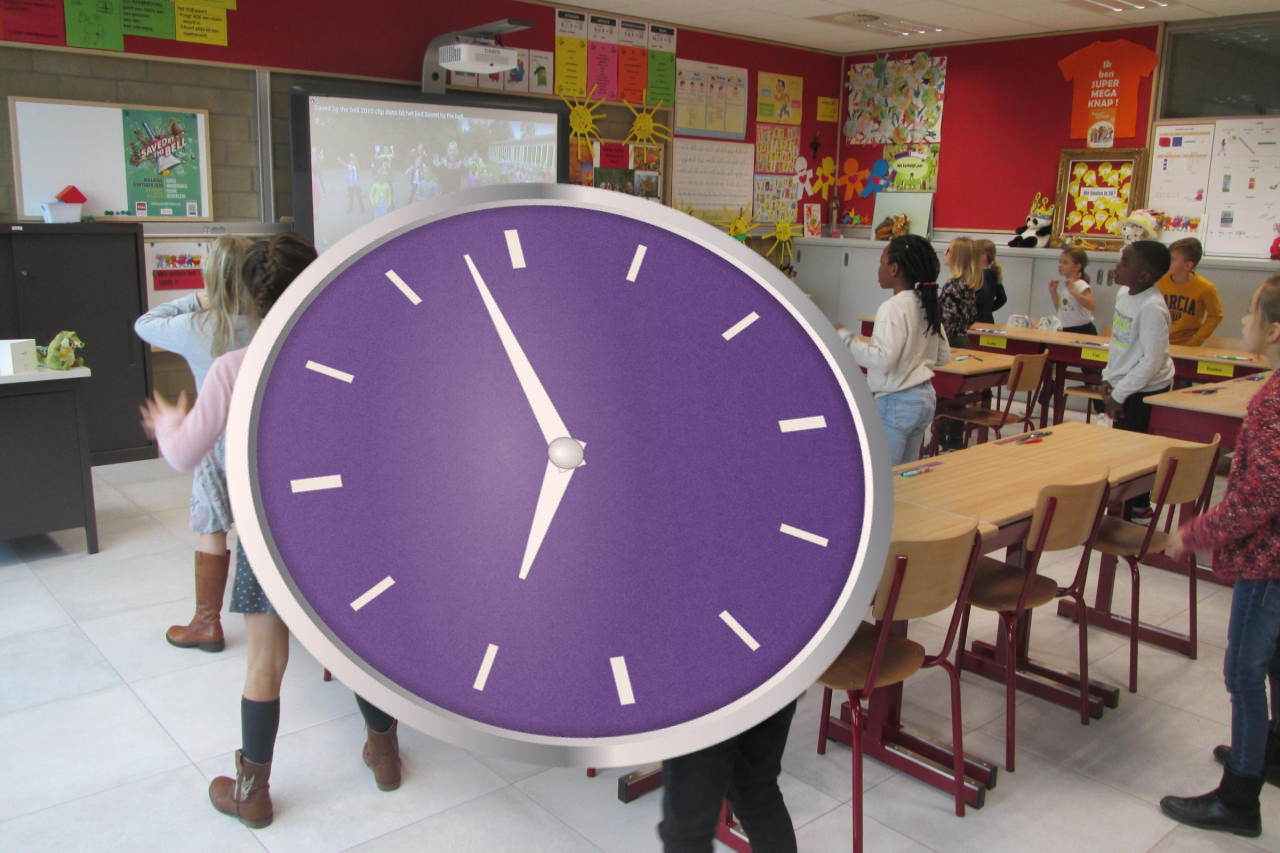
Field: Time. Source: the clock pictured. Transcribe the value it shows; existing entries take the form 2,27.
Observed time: 6,58
